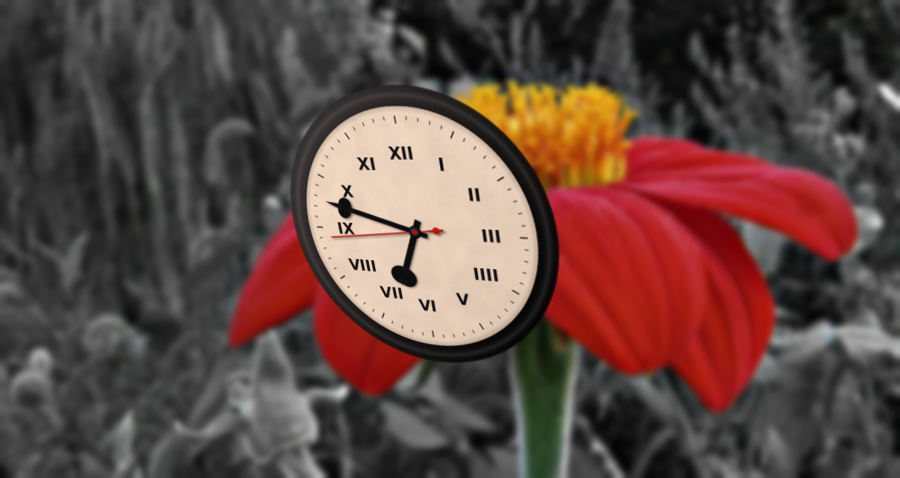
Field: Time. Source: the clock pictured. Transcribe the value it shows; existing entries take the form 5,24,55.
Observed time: 6,47,44
